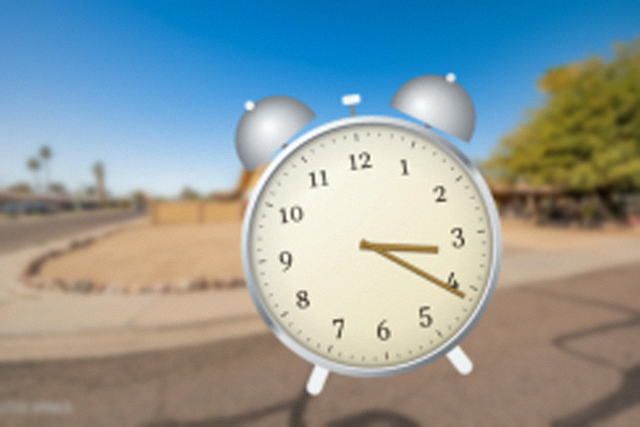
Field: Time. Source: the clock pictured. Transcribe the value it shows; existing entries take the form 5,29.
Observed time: 3,21
